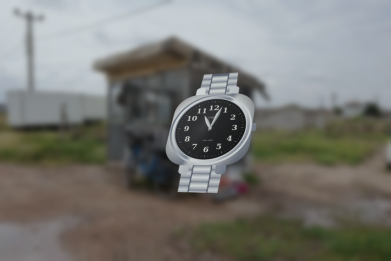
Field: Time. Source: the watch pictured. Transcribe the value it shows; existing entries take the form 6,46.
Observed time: 11,03
